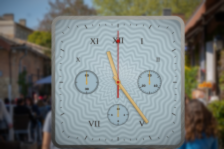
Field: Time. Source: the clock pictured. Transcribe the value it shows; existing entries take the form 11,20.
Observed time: 11,24
